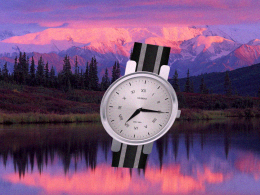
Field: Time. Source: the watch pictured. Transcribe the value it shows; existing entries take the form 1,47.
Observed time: 7,15
